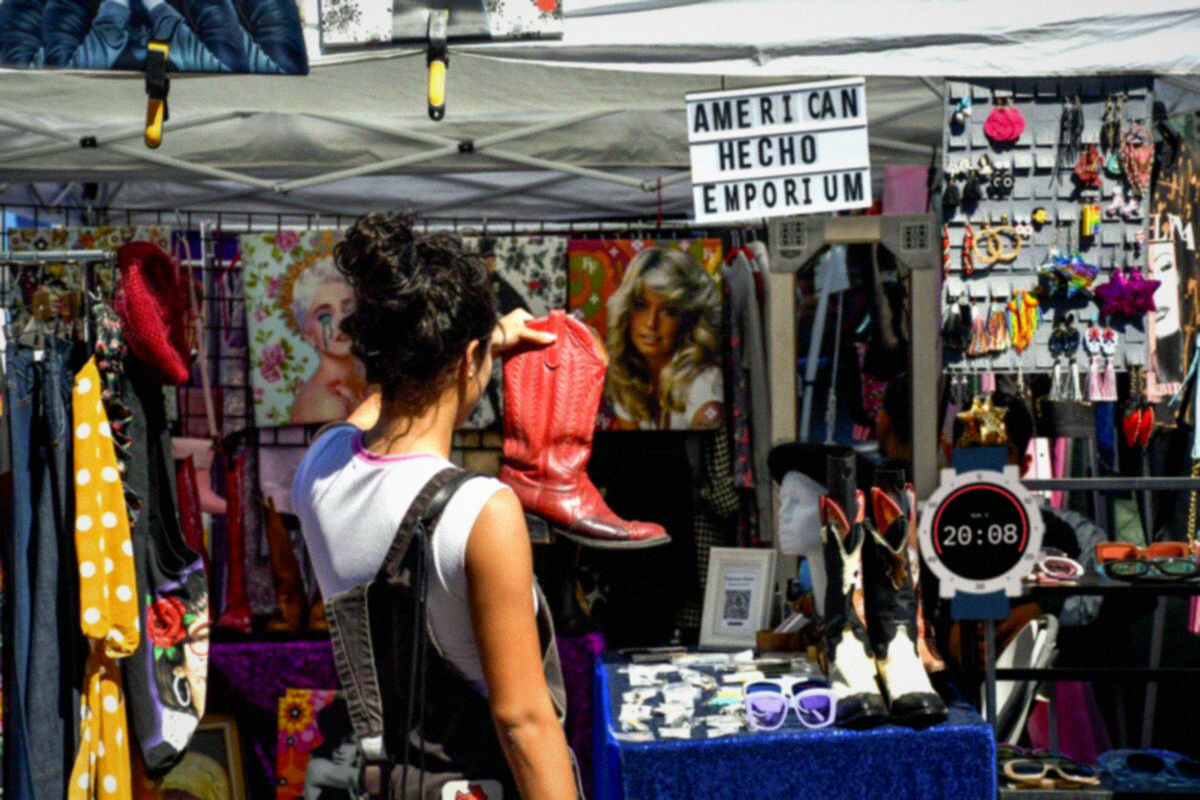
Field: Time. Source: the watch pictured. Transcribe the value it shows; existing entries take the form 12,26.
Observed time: 20,08
